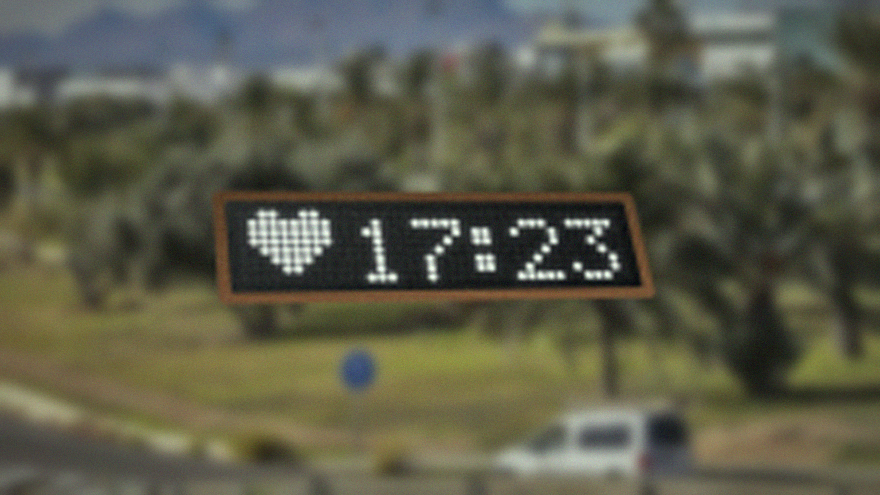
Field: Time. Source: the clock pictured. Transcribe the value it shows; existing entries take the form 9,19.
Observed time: 17,23
